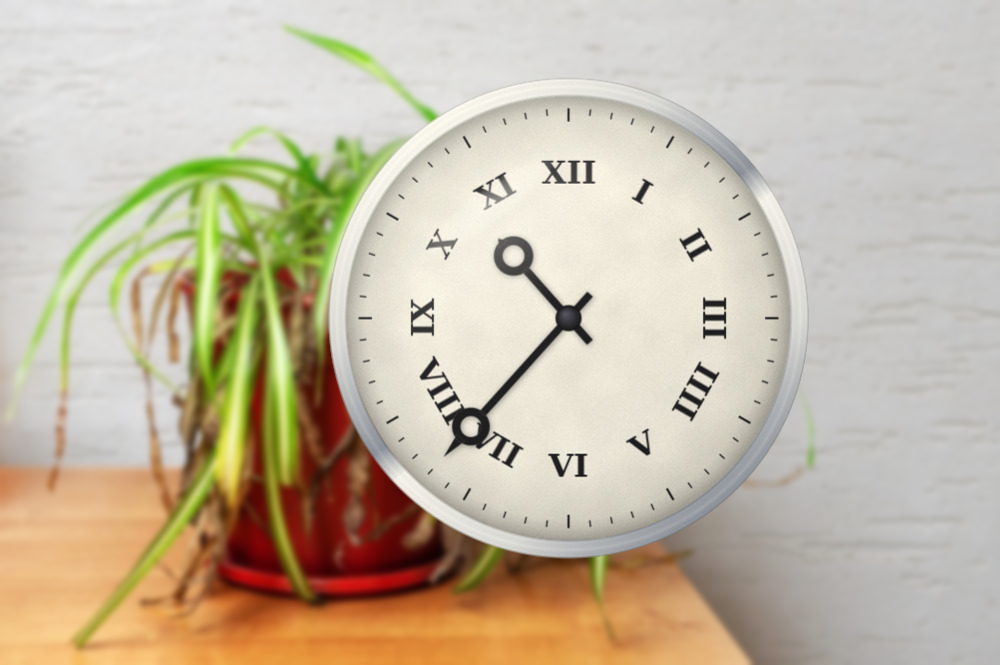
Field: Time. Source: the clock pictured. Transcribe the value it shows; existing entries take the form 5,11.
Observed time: 10,37
